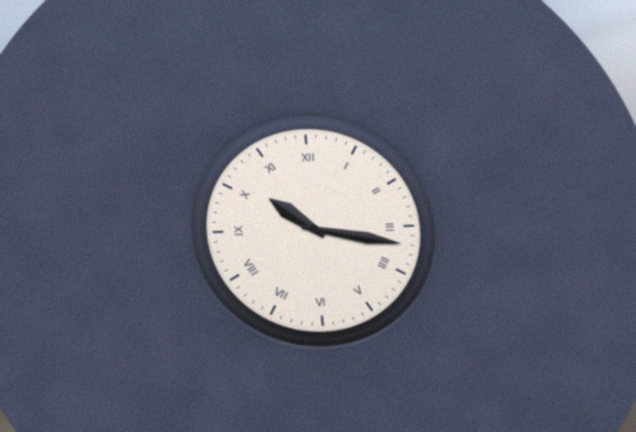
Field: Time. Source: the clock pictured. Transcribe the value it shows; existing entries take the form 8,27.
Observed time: 10,17
